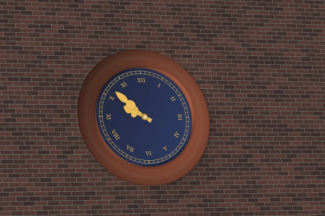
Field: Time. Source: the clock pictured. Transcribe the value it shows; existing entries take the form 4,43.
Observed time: 9,52
